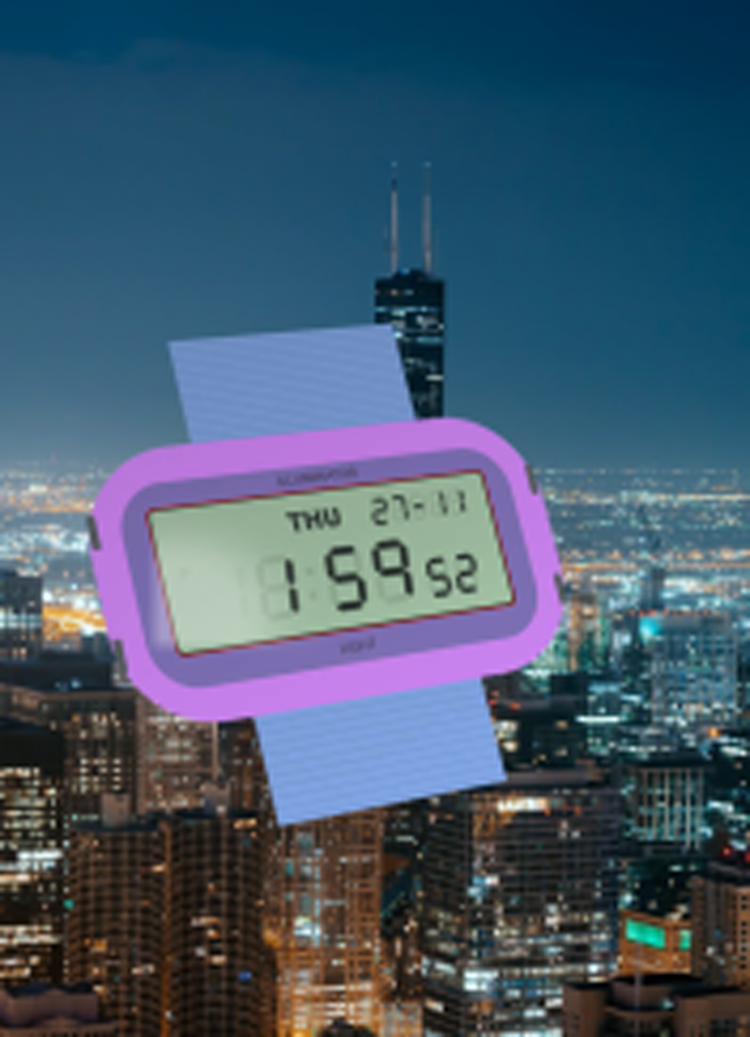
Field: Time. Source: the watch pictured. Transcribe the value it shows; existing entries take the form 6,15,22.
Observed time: 1,59,52
